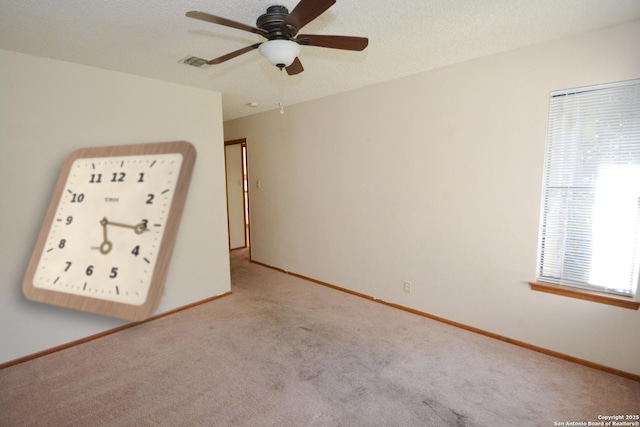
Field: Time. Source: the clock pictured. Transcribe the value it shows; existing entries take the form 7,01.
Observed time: 5,16
